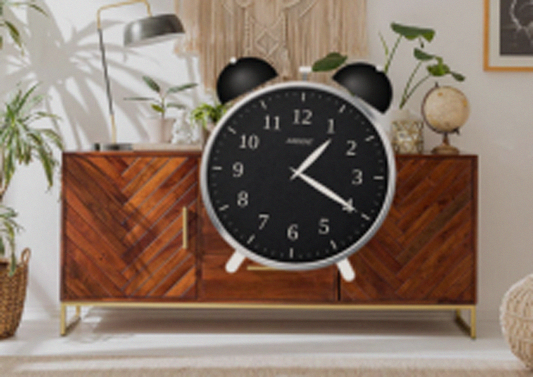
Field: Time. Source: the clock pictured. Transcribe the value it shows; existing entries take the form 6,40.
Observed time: 1,20
